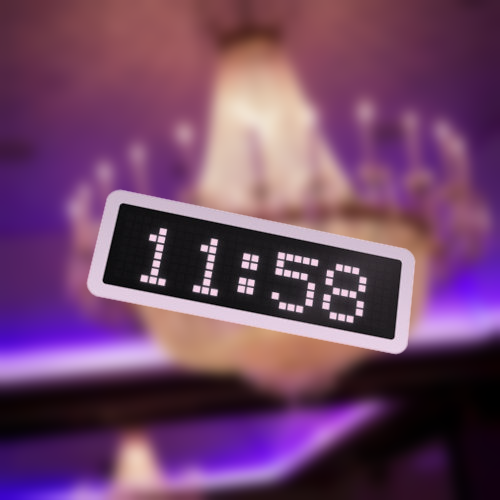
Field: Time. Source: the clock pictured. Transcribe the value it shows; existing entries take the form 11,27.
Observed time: 11,58
